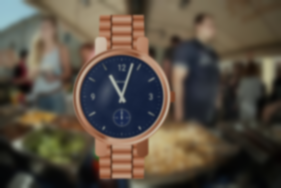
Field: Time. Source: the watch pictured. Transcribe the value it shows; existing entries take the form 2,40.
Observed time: 11,03
